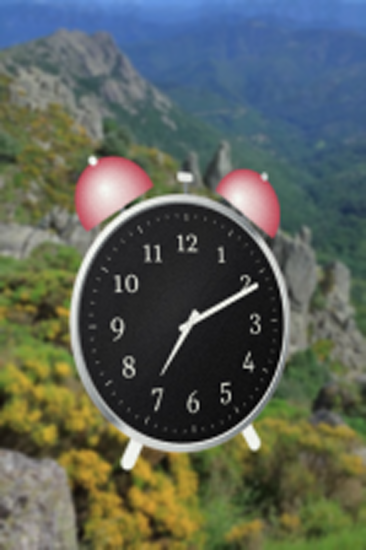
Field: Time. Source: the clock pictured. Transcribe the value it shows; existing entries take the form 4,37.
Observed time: 7,11
